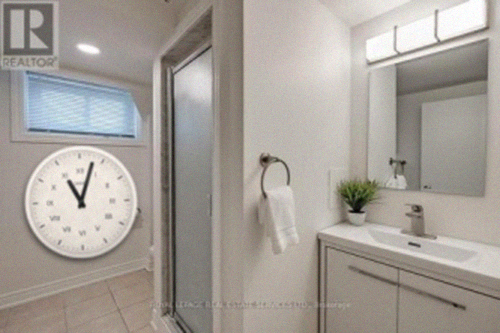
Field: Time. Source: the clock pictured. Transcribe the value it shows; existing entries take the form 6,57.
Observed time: 11,03
